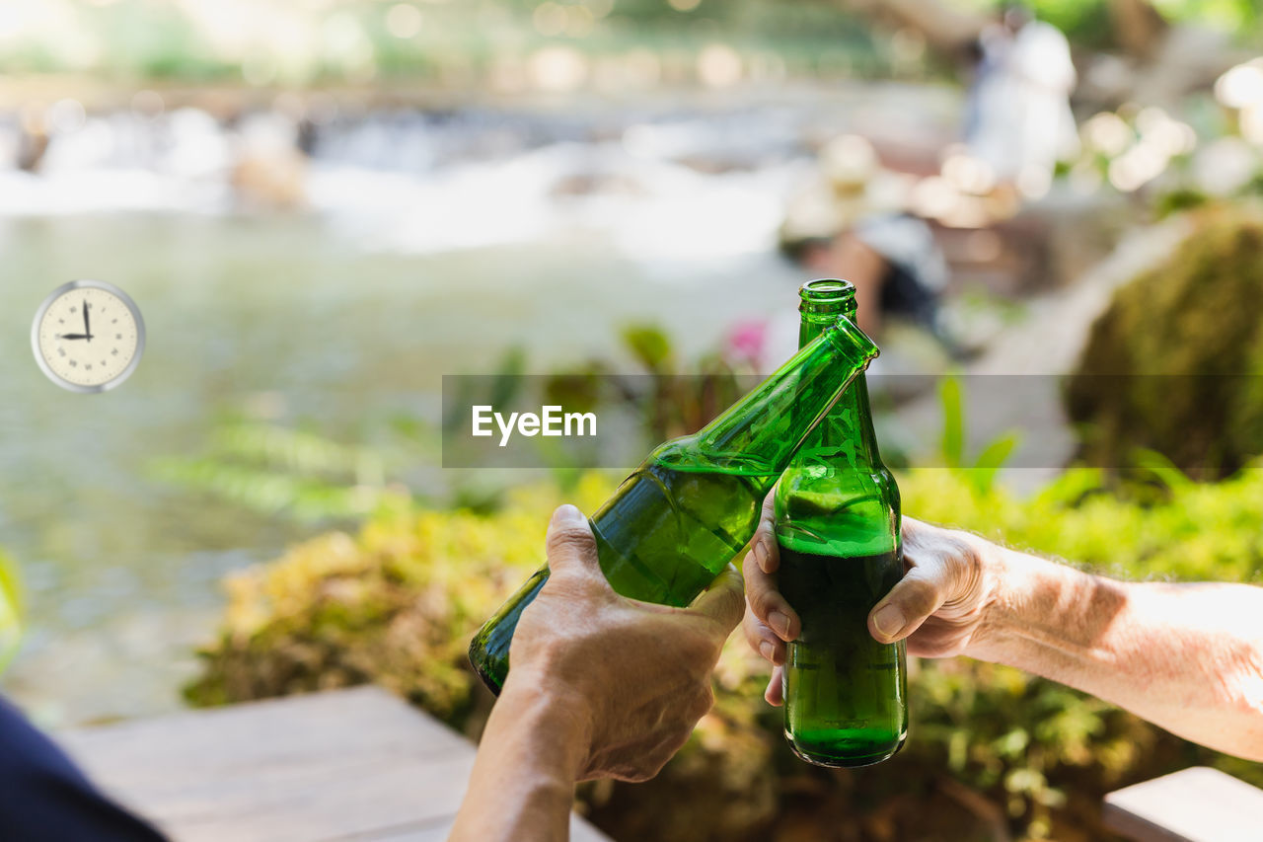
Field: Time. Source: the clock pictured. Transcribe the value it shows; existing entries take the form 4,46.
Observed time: 8,59
